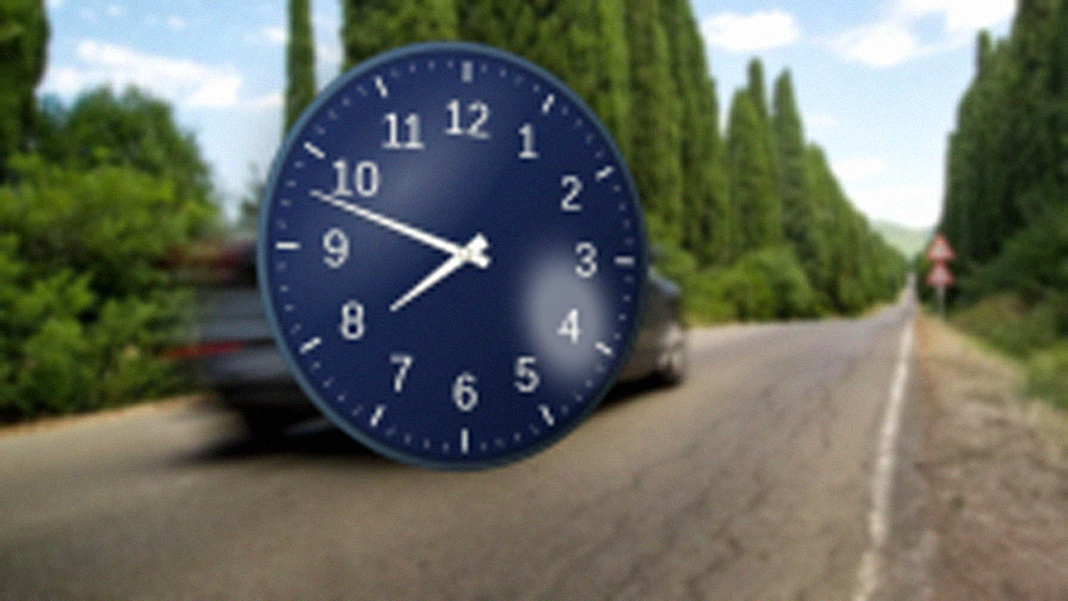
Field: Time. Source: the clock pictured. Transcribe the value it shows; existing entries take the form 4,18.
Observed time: 7,48
